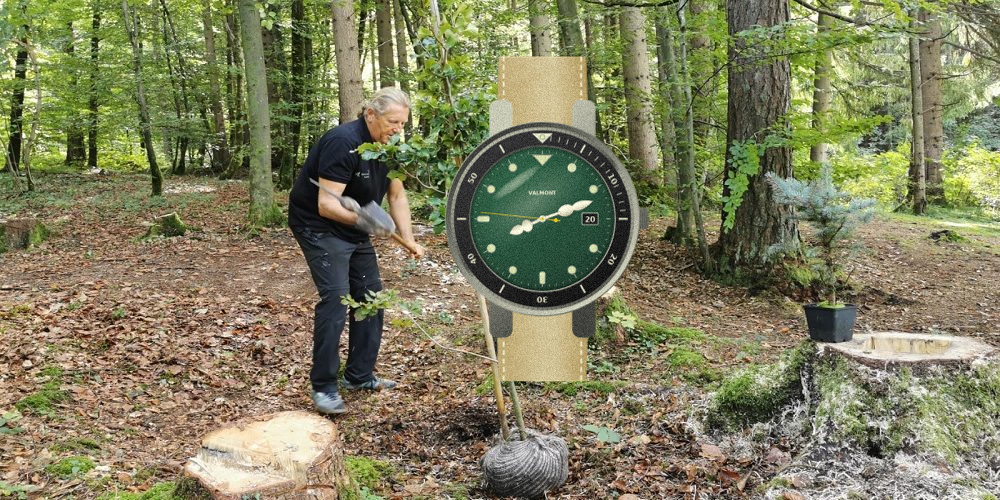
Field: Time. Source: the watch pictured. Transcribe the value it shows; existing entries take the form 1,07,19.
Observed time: 8,11,46
